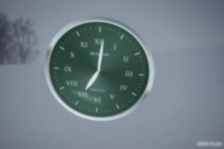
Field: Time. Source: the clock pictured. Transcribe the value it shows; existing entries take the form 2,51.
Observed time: 7,01
